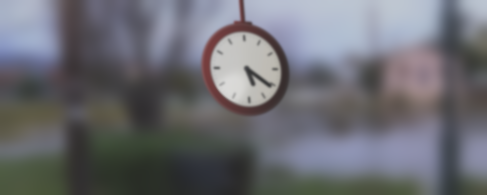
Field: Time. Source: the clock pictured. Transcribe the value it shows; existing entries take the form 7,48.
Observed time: 5,21
